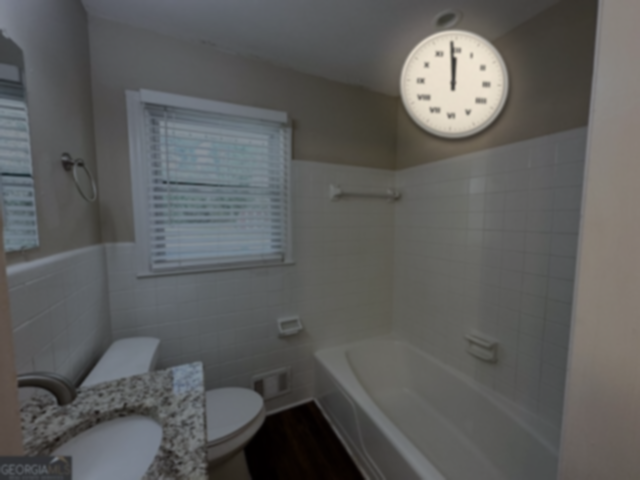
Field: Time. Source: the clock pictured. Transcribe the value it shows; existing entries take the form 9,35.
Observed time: 11,59
